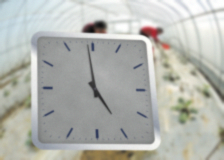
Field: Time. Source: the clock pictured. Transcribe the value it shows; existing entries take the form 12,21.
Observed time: 4,59
